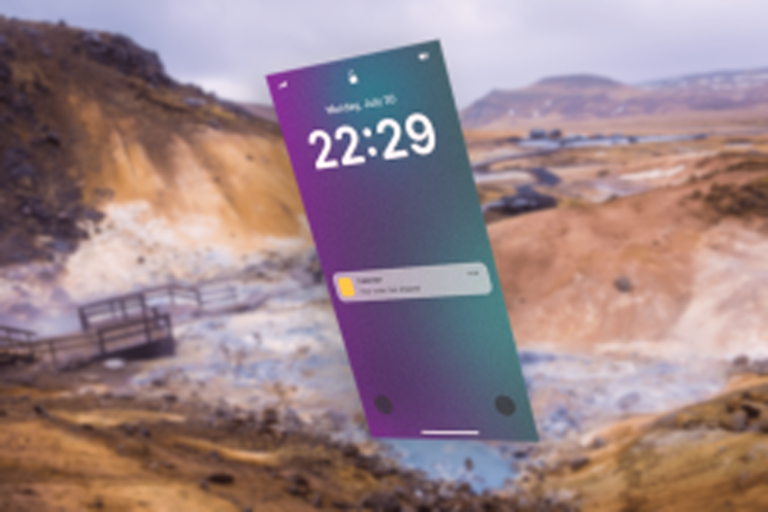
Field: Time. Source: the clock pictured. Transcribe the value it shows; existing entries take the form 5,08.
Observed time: 22,29
